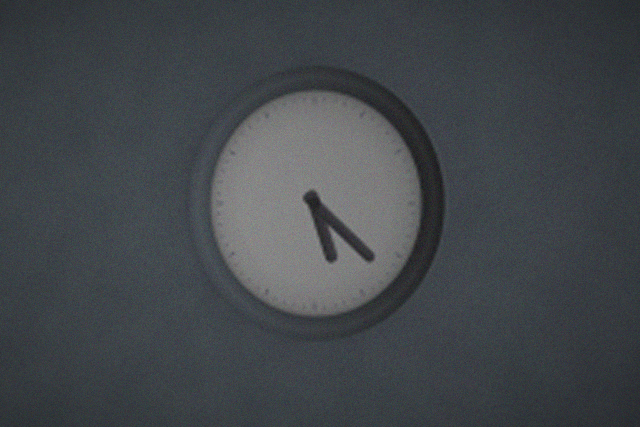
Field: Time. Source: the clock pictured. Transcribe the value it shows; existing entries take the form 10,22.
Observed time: 5,22
